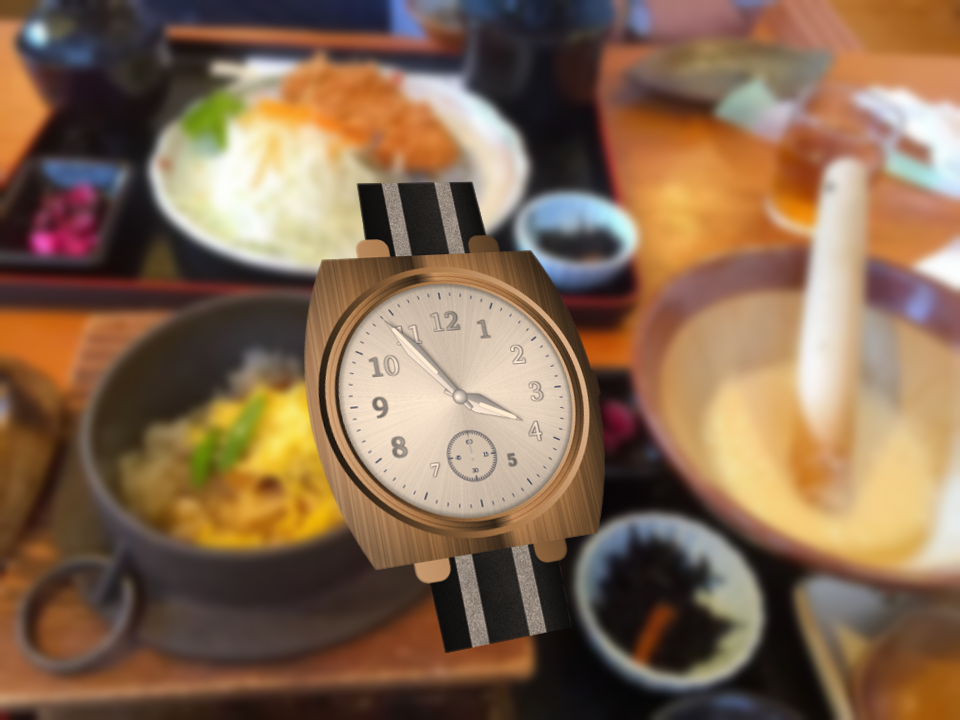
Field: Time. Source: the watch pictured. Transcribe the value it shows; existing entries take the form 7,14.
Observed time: 3,54
